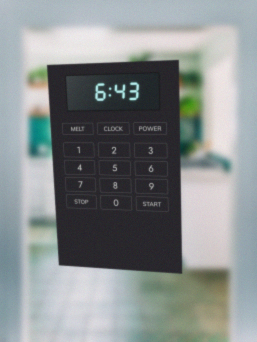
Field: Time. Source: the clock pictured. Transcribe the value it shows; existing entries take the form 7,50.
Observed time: 6,43
